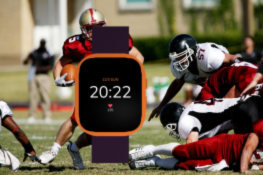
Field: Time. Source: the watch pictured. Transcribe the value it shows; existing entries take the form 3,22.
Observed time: 20,22
